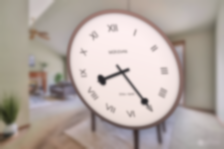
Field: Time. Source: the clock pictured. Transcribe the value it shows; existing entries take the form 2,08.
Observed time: 8,25
